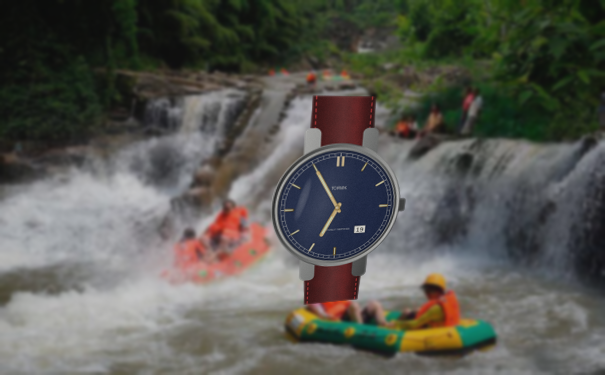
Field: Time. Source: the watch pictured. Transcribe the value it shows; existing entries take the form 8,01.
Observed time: 6,55
